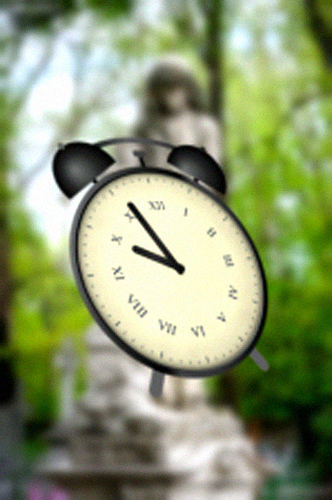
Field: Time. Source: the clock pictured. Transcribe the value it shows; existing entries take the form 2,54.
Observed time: 9,56
